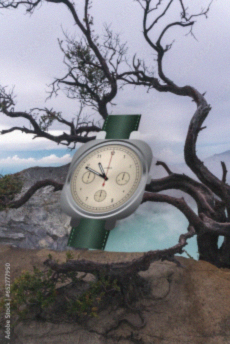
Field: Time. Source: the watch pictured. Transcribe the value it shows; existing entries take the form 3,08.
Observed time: 10,49
